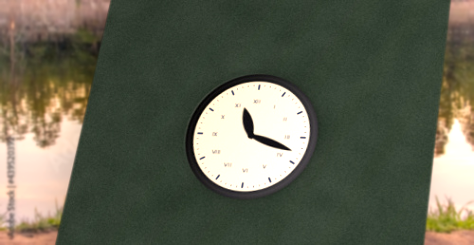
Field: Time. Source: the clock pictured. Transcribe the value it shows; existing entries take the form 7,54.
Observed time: 11,18
